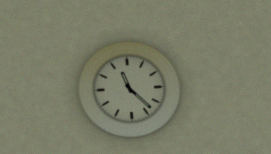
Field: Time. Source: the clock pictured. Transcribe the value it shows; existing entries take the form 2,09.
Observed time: 11,23
